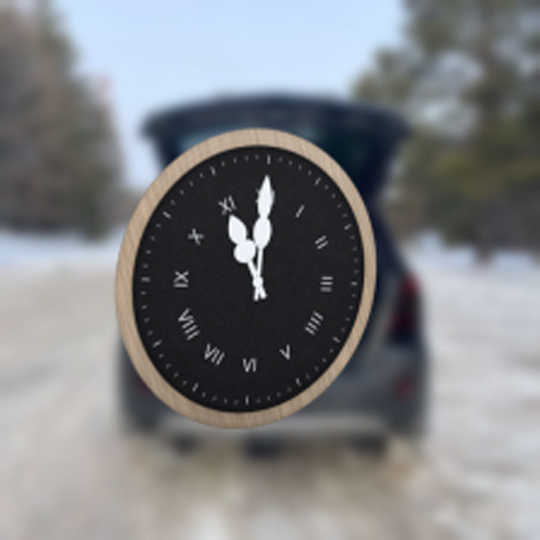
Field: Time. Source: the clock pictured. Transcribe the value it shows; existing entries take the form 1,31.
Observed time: 11,00
